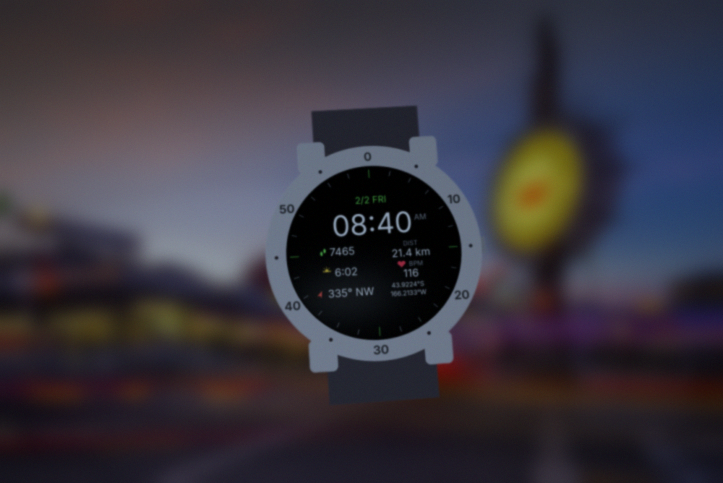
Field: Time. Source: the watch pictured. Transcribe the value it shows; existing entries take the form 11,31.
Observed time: 8,40
